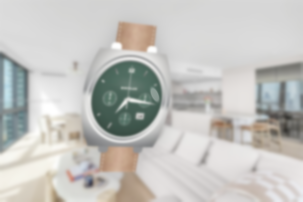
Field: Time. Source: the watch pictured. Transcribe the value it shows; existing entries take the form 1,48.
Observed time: 7,16
